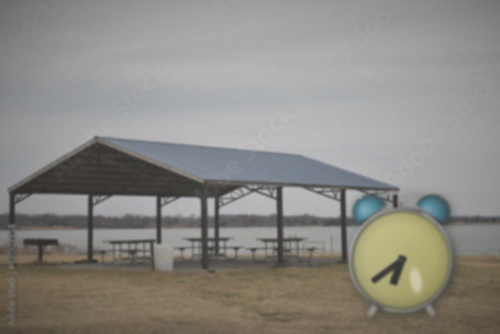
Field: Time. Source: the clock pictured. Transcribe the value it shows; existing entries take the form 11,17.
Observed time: 6,39
